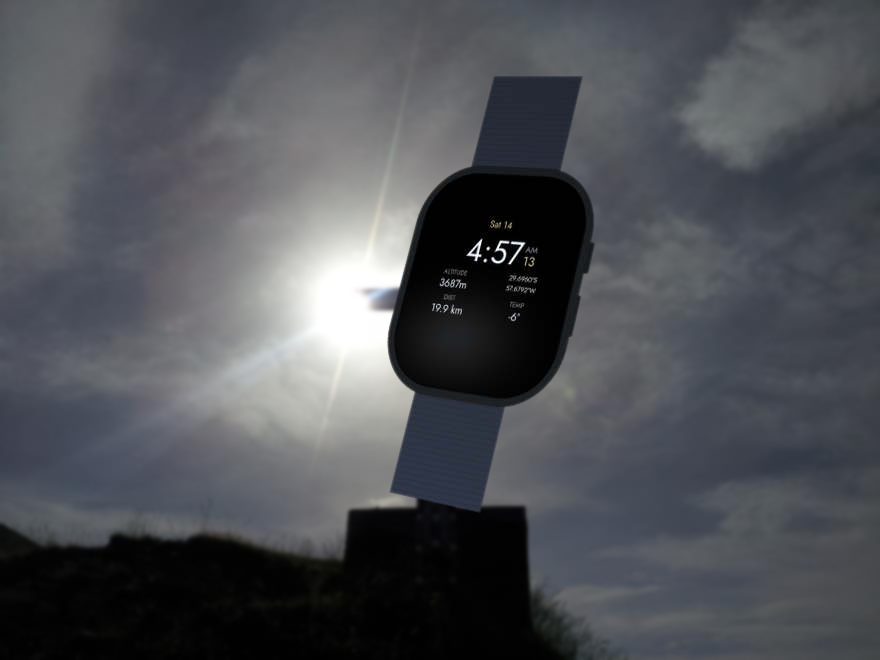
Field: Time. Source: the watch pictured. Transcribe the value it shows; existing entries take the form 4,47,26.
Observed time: 4,57,13
